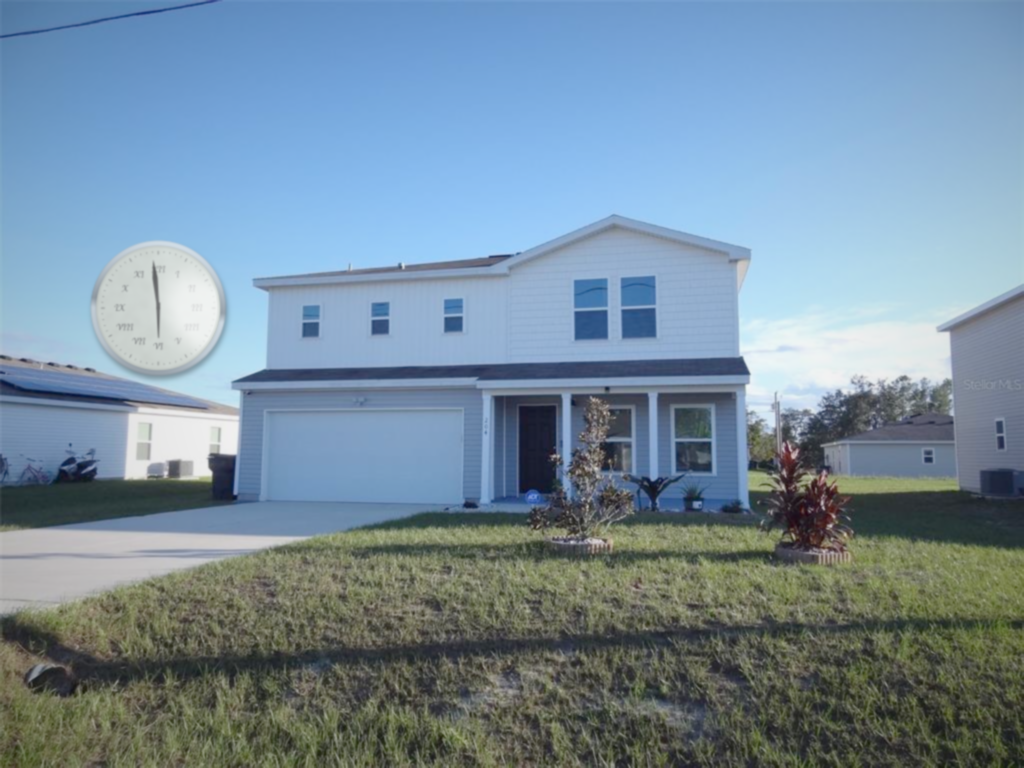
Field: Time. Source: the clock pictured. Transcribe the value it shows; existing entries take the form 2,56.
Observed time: 5,59
